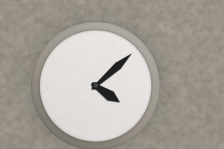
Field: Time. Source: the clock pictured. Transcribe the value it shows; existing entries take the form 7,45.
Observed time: 4,08
